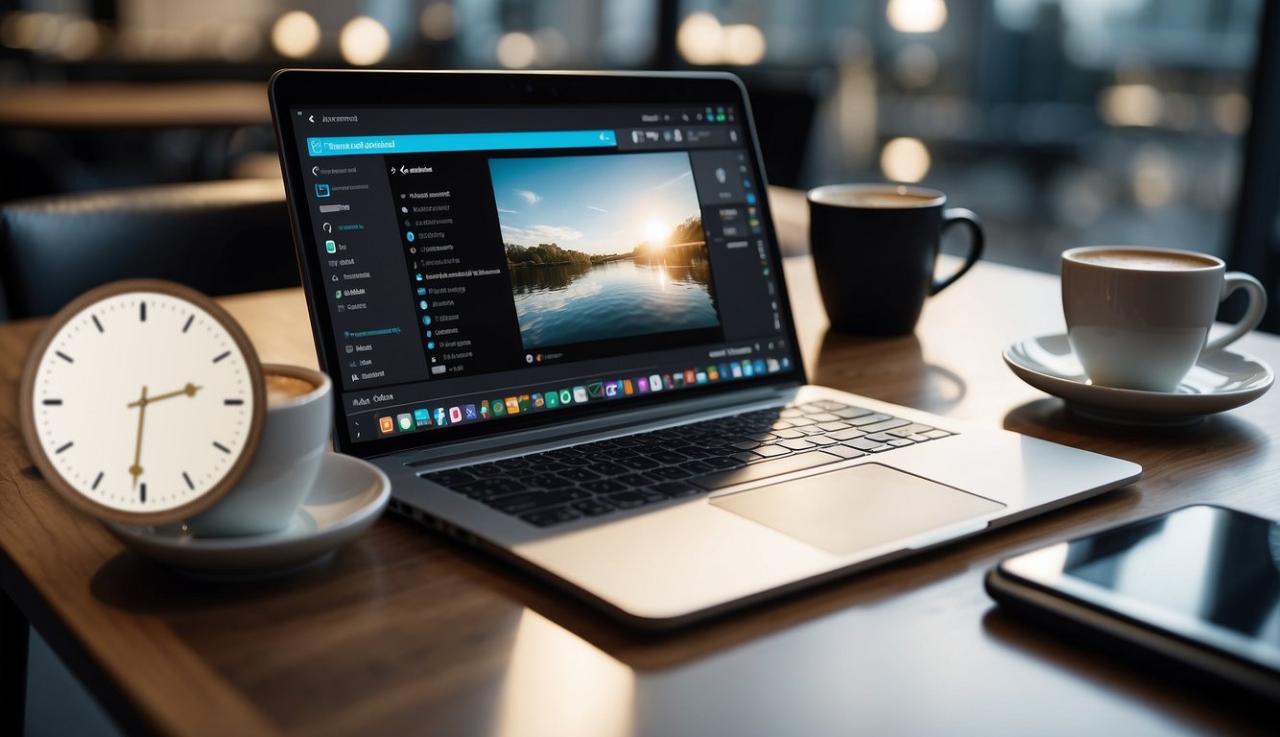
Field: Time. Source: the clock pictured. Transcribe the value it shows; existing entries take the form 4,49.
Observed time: 2,31
